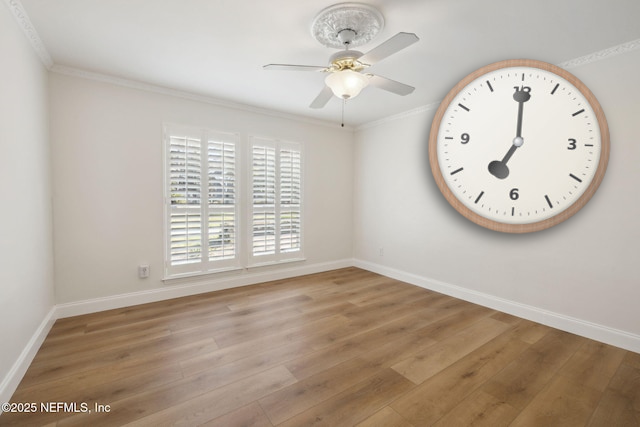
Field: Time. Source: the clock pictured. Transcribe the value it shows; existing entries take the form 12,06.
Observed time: 7,00
